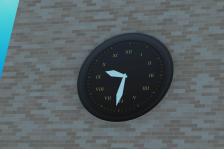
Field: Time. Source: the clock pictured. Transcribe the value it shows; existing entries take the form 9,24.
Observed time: 9,31
